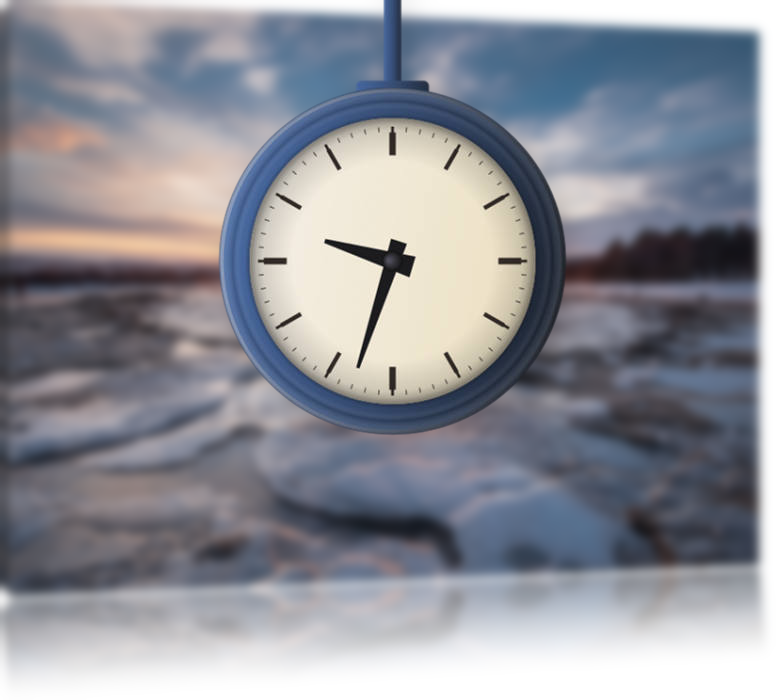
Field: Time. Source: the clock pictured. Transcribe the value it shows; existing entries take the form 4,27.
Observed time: 9,33
